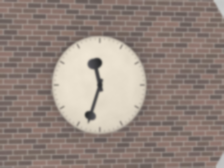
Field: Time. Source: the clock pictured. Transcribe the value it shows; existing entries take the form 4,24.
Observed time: 11,33
